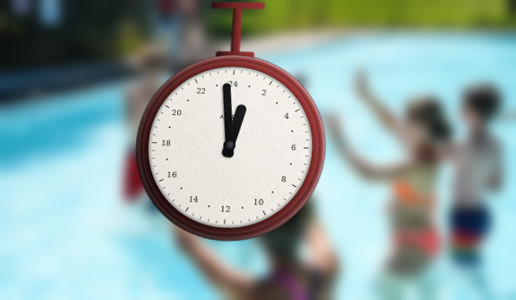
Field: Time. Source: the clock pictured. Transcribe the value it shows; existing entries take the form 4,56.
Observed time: 0,59
